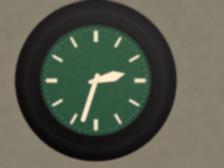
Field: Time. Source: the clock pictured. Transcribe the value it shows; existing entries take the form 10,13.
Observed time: 2,33
